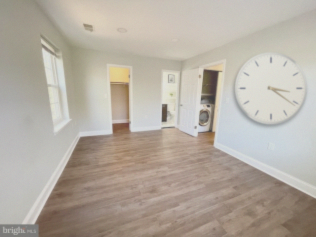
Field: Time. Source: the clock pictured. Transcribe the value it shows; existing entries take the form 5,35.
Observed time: 3,21
